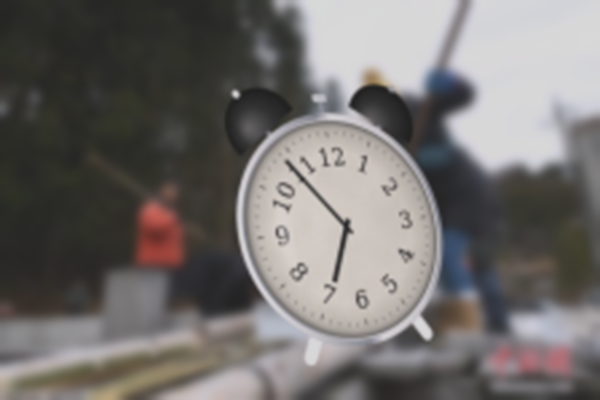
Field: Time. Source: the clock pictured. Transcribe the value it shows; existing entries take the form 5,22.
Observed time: 6,54
